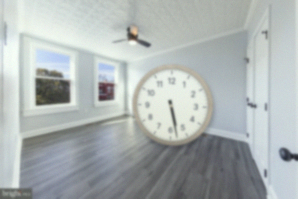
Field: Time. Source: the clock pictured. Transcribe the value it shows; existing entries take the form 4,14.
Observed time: 5,28
